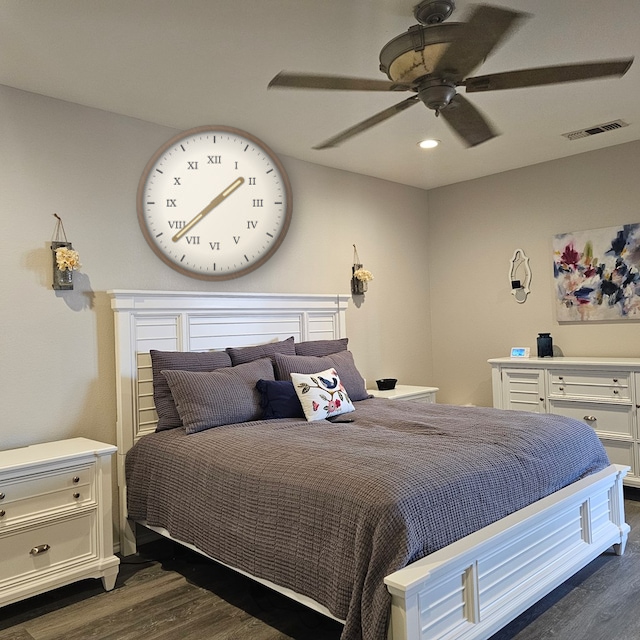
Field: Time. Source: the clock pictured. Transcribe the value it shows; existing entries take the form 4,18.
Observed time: 1,38
